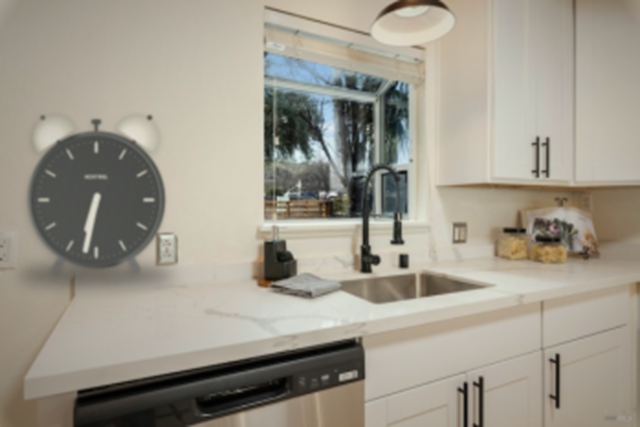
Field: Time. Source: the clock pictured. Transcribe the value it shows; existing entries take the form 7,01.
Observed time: 6,32
